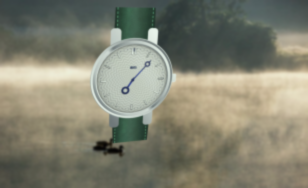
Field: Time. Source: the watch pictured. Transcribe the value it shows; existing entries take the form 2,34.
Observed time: 7,07
